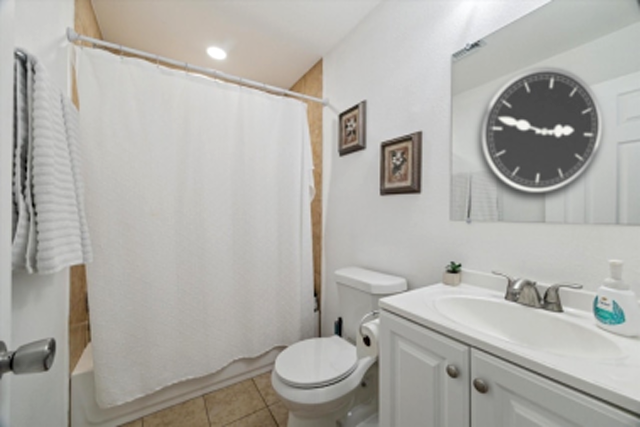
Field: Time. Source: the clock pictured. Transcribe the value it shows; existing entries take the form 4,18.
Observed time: 2,47
